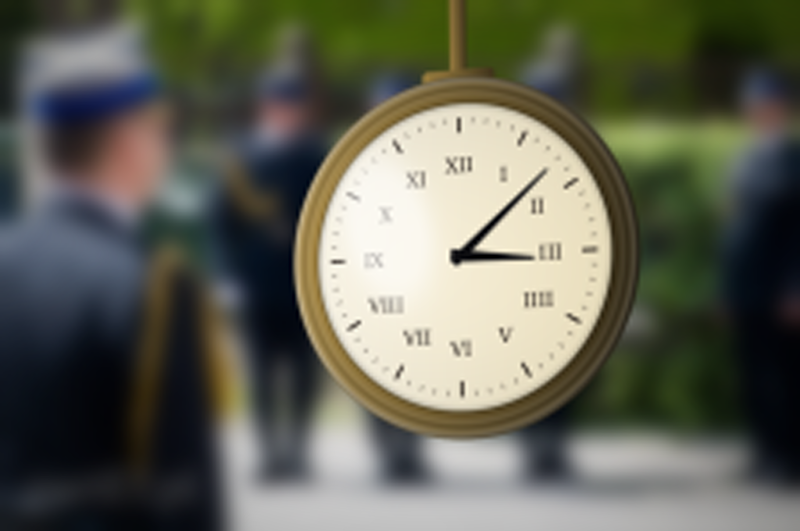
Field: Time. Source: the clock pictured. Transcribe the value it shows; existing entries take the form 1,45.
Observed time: 3,08
